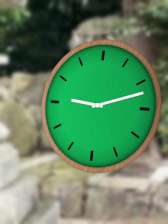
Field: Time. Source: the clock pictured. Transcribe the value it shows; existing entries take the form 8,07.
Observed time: 9,12
